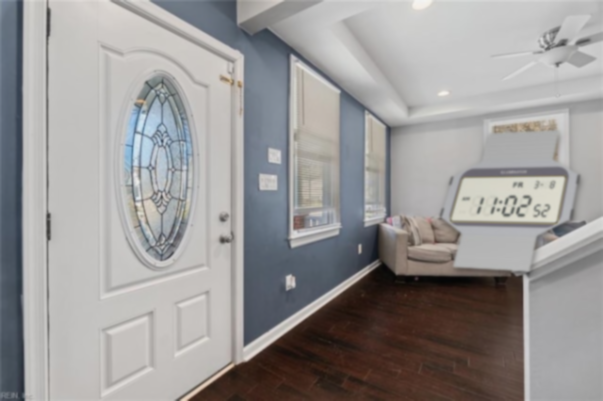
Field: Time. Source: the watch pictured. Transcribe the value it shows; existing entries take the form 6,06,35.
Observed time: 11,02,52
